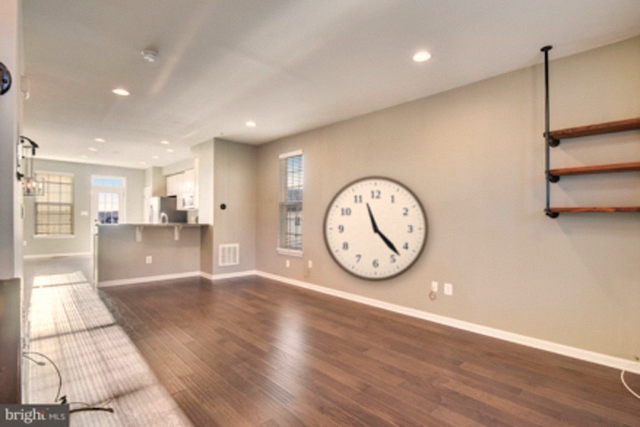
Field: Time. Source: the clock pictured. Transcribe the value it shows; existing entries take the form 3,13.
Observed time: 11,23
